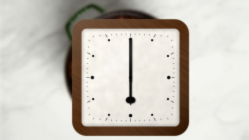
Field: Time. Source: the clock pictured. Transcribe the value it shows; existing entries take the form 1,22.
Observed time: 6,00
